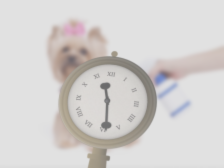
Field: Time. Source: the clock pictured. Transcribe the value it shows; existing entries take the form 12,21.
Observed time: 11,29
